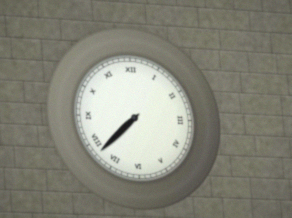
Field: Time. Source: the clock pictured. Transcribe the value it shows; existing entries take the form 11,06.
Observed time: 7,38
